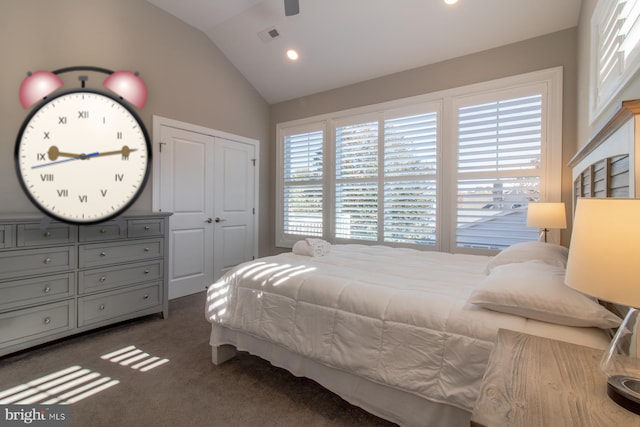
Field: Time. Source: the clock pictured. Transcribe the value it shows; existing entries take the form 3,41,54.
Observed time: 9,13,43
